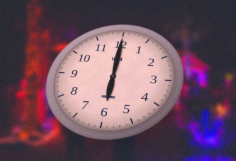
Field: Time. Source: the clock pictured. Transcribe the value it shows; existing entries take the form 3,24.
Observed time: 6,00
